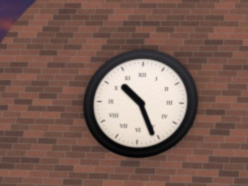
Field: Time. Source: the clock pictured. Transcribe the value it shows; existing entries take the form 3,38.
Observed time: 10,26
